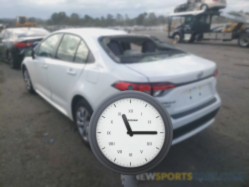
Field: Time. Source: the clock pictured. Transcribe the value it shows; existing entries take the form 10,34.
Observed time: 11,15
